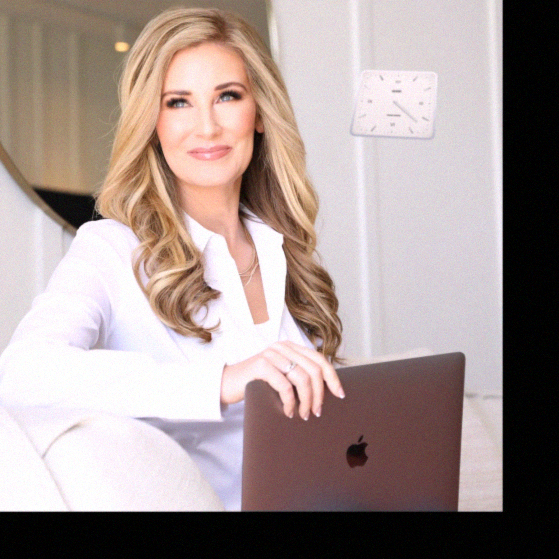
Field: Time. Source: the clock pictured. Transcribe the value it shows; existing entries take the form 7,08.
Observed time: 4,22
